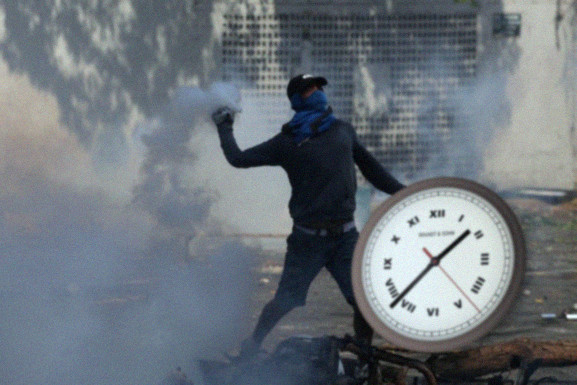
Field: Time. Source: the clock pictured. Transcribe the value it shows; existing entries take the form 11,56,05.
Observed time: 1,37,23
